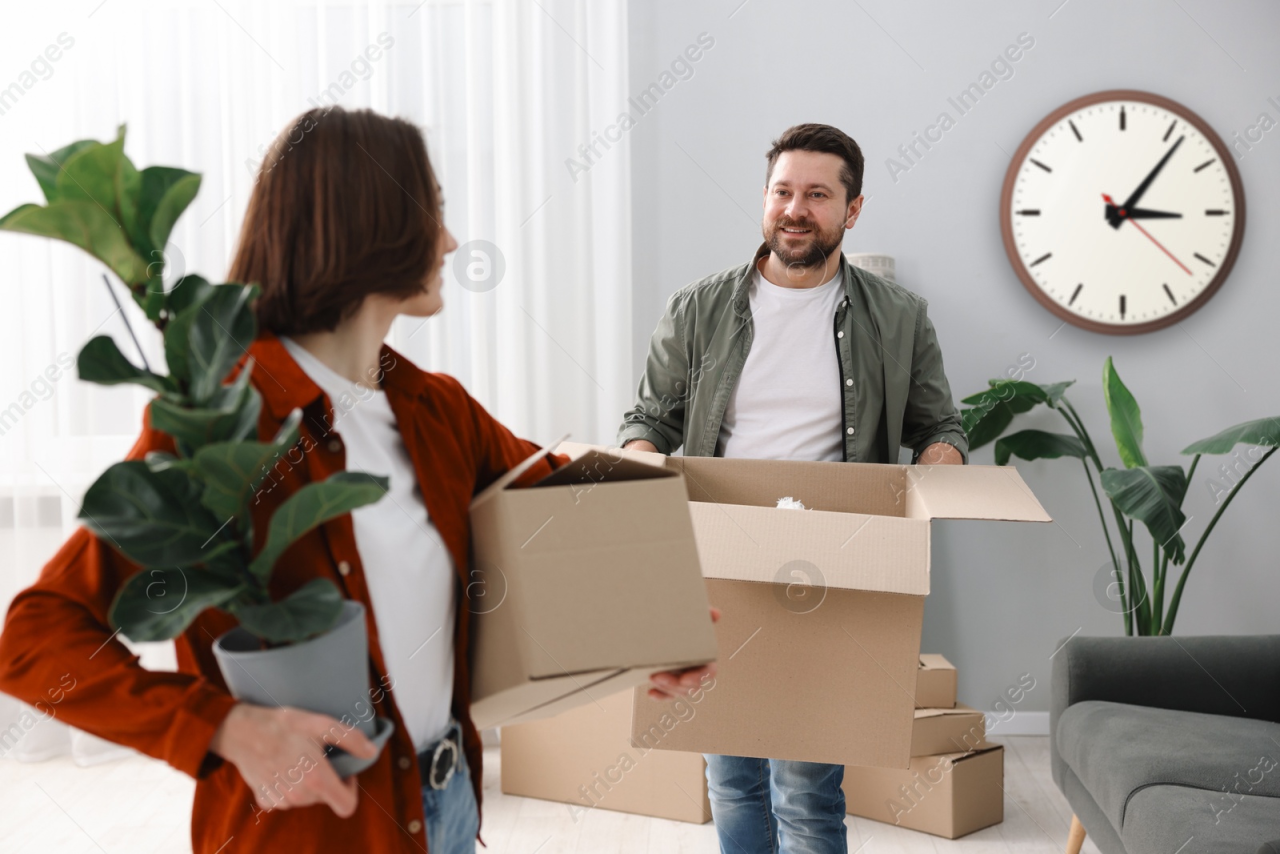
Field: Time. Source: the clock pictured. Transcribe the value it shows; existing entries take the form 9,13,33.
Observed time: 3,06,22
